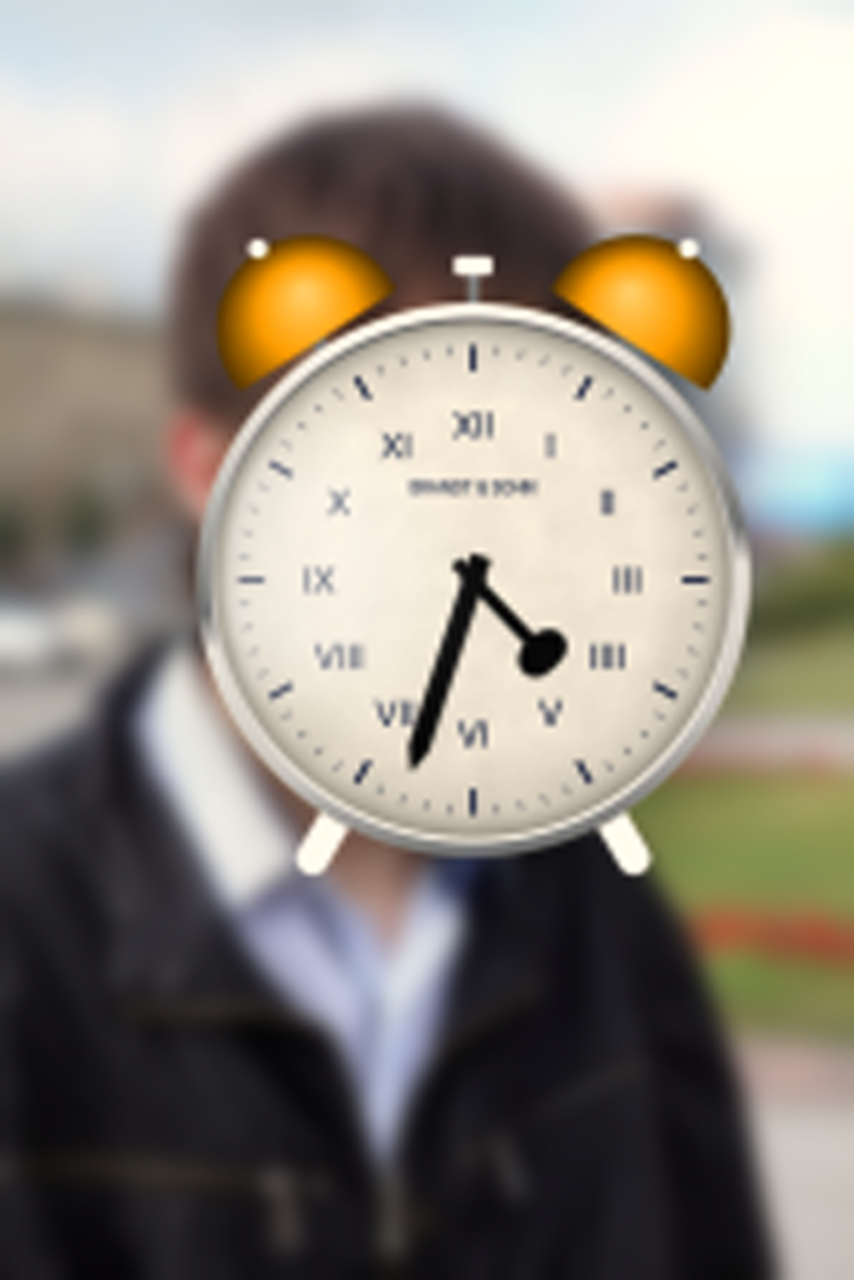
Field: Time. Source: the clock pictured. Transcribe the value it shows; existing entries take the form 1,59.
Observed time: 4,33
